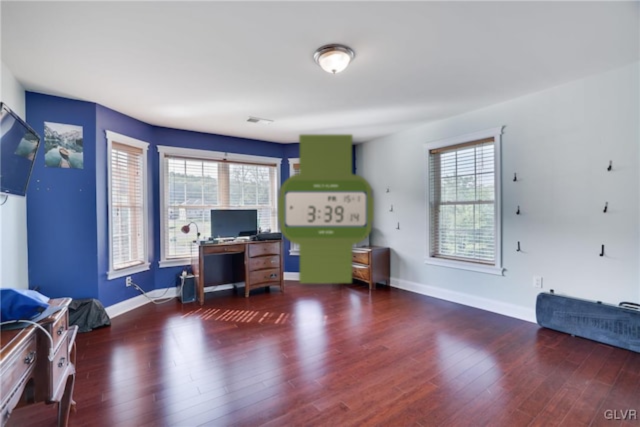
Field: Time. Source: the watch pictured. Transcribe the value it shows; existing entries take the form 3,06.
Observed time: 3,39
